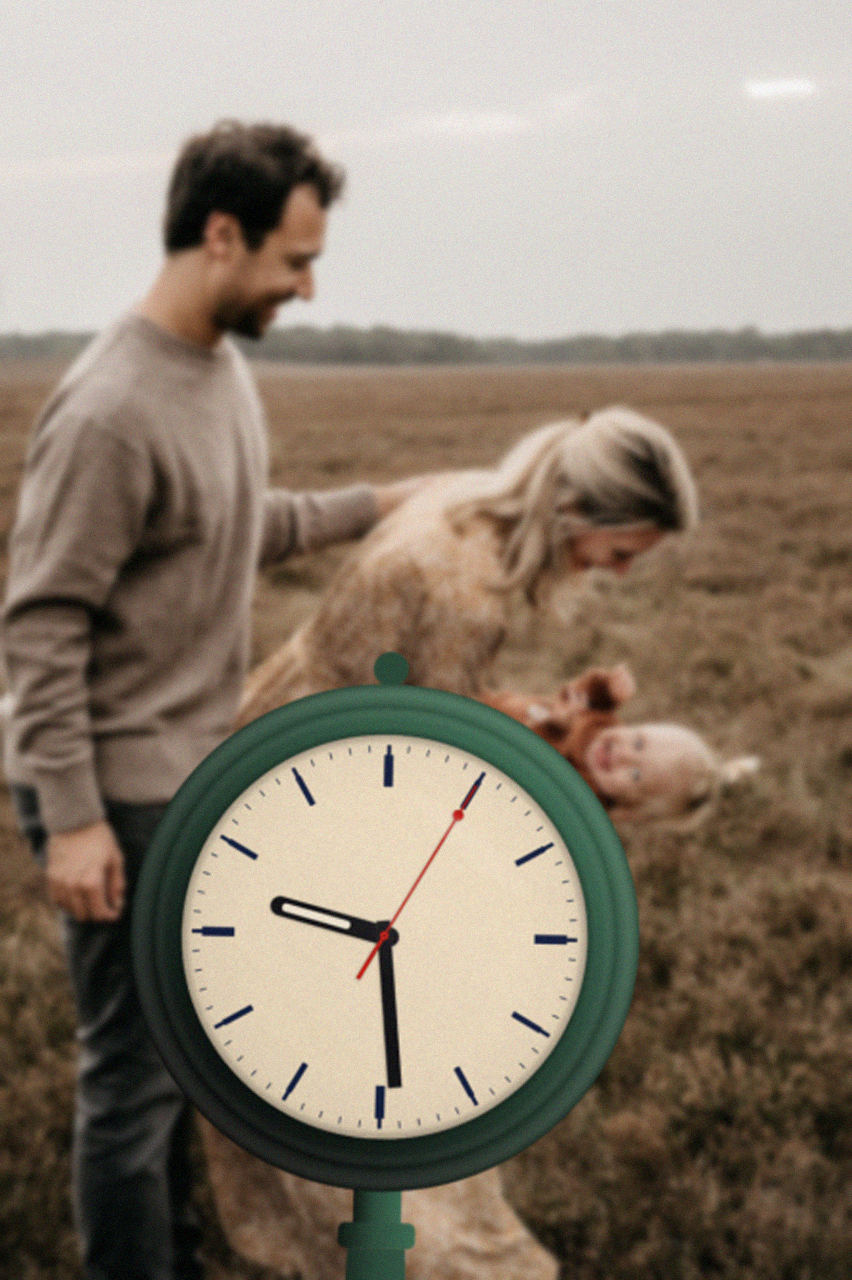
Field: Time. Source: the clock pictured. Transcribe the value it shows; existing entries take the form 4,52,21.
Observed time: 9,29,05
